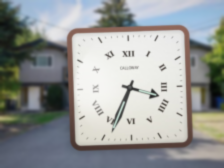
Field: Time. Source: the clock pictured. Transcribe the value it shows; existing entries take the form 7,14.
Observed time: 3,34
